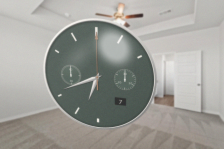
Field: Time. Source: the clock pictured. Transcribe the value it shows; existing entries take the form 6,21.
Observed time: 6,41
